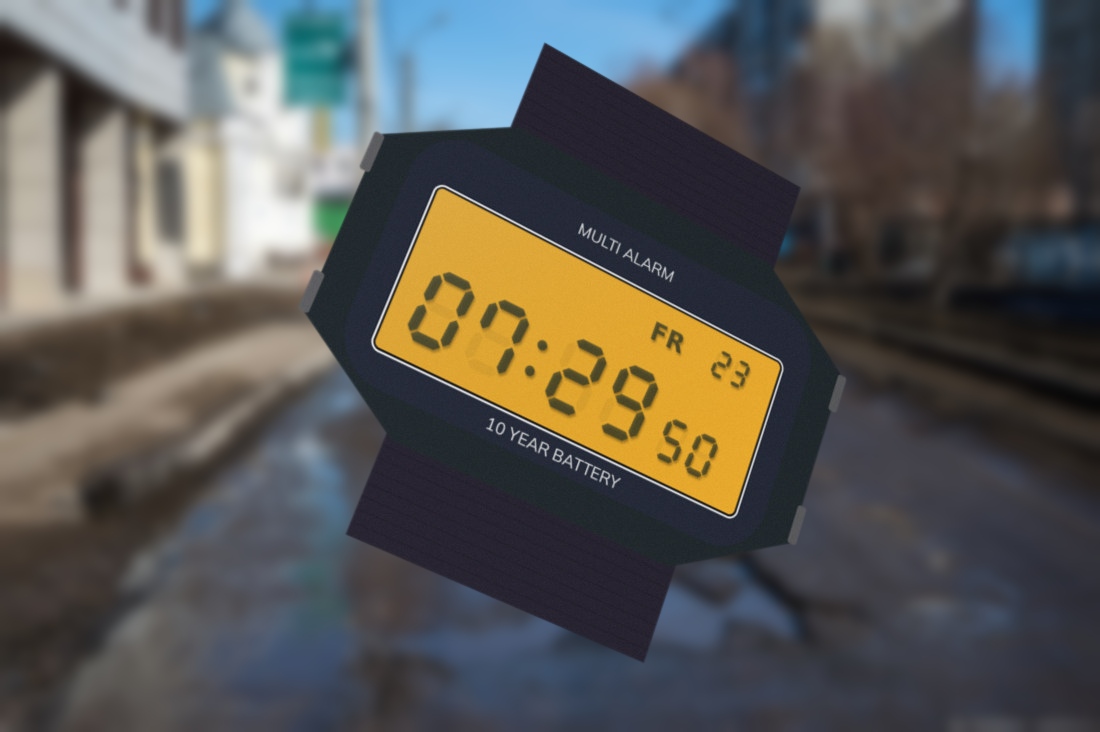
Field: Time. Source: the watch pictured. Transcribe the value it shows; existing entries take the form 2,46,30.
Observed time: 7,29,50
